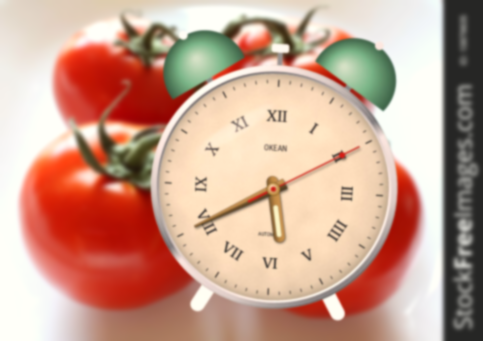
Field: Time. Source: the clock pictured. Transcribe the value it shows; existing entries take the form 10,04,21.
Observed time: 5,40,10
